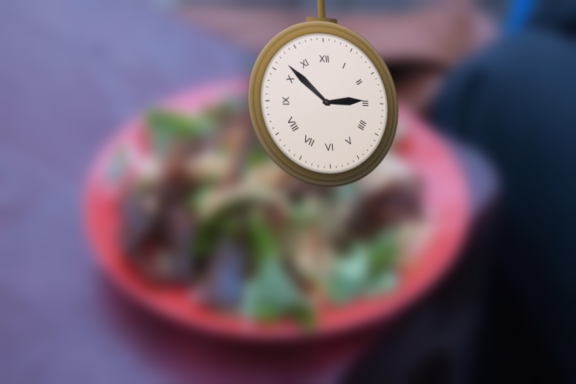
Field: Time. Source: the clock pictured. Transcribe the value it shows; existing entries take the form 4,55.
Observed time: 2,52
